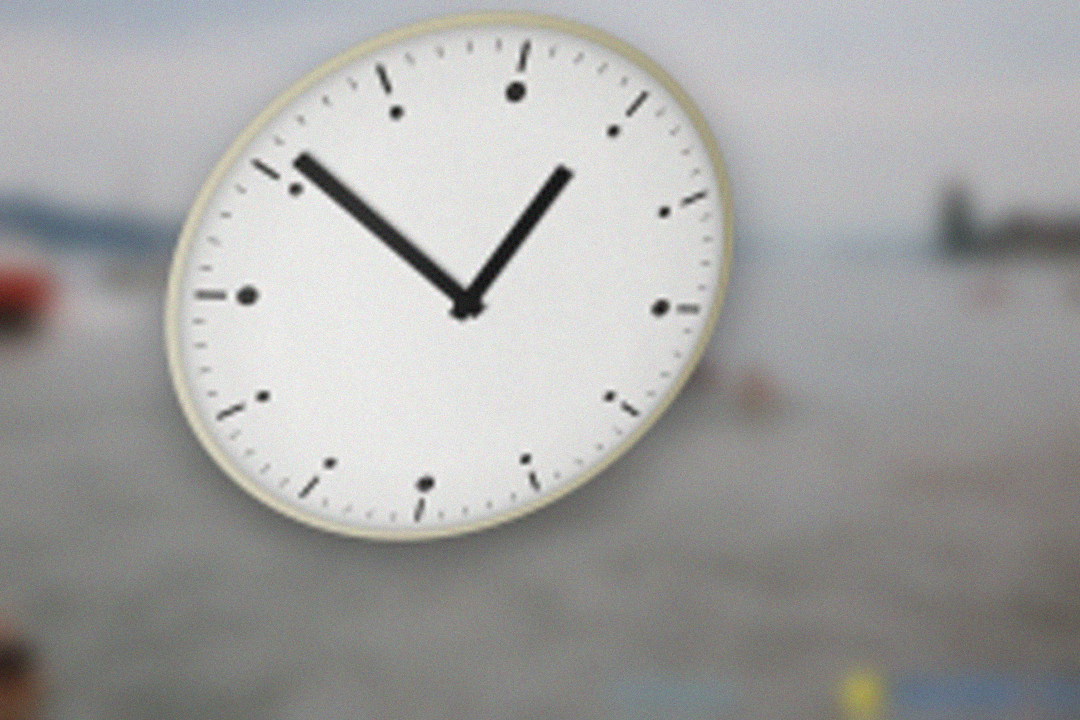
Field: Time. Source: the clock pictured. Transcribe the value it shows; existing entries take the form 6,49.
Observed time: 12,51
